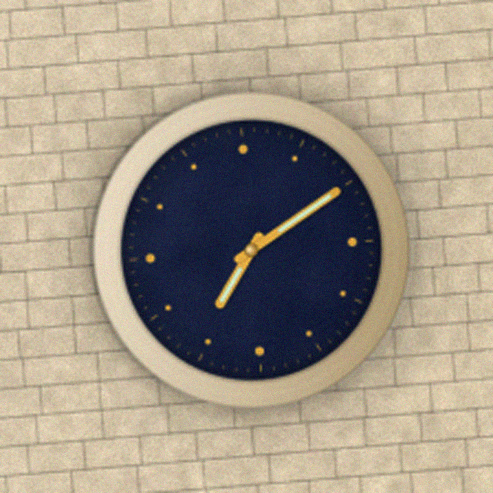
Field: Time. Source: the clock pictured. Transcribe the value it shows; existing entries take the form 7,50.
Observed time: 7,10
